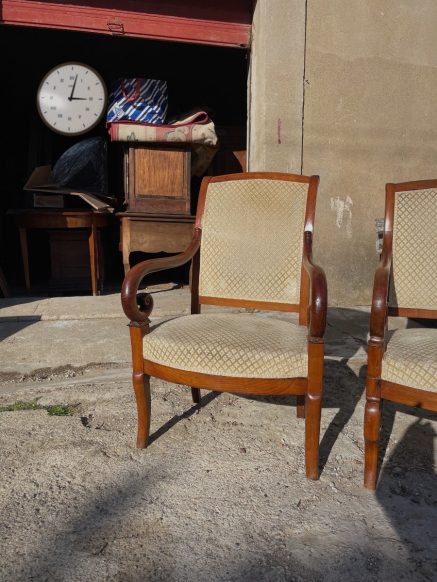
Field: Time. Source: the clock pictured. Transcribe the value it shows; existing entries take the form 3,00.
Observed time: 3,02
